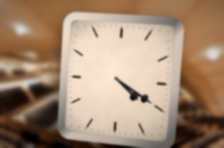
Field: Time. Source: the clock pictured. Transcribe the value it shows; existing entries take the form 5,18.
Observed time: 4,20
